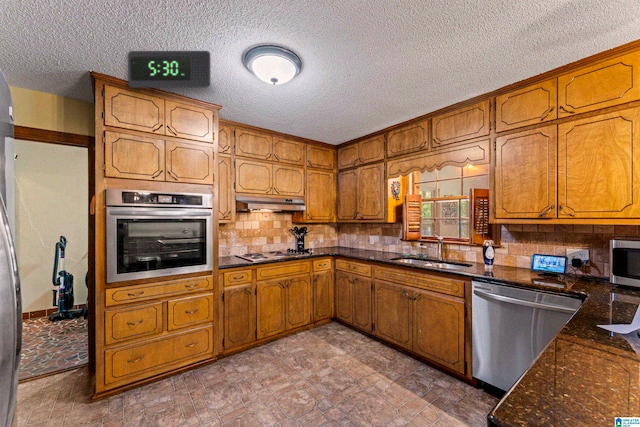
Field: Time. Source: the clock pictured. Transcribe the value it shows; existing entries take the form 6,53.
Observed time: 5,30
